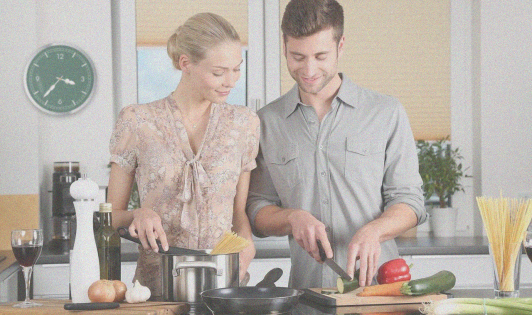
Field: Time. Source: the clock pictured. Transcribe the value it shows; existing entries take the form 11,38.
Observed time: 3,37
